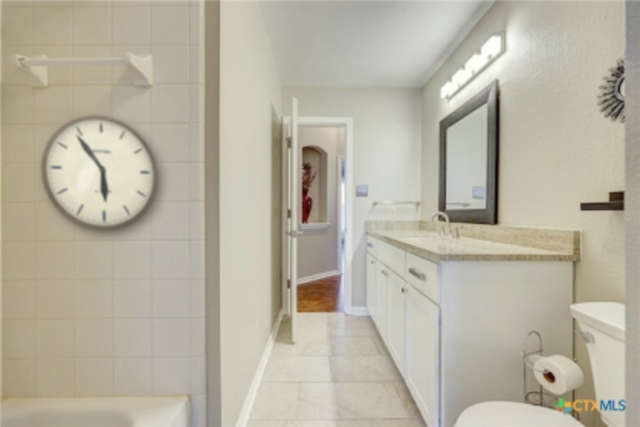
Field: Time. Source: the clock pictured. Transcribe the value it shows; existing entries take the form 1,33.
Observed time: 5,54
